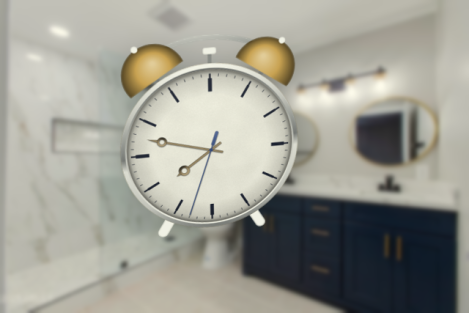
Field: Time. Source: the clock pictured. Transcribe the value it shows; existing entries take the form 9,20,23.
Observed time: 7,47,33
